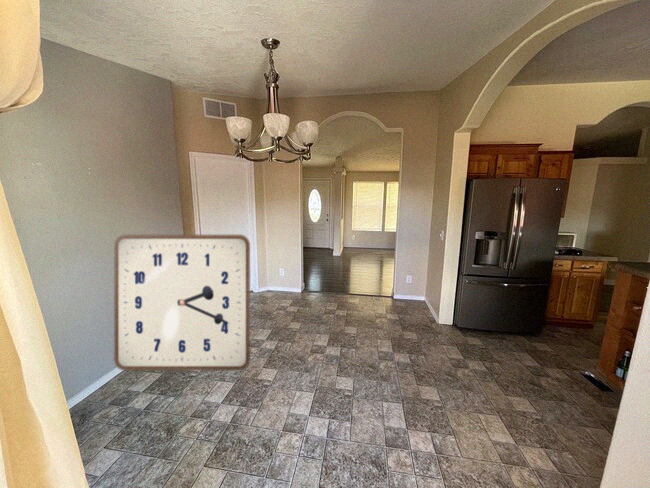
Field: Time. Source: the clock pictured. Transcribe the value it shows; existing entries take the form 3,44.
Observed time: 2,19
